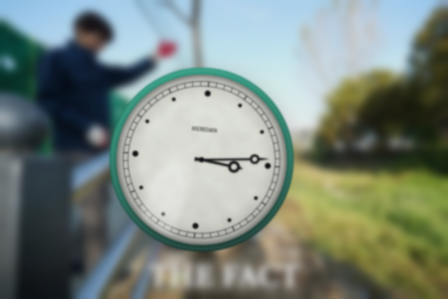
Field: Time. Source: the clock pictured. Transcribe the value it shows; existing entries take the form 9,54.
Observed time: 3,14
